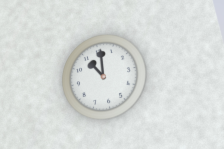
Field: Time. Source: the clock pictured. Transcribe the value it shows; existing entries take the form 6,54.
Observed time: 11,01
